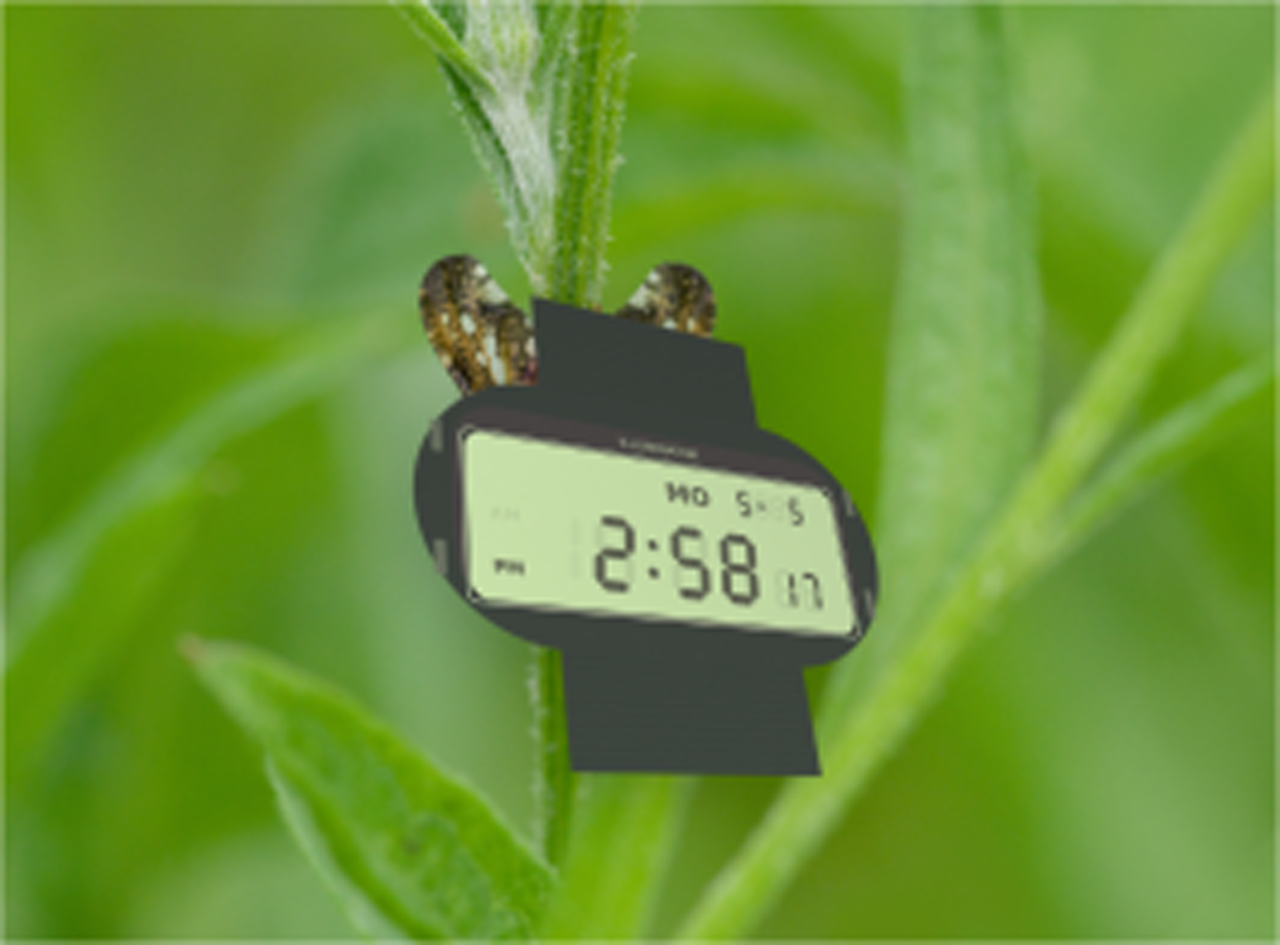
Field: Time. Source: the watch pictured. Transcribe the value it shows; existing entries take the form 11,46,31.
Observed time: 2,58,17
